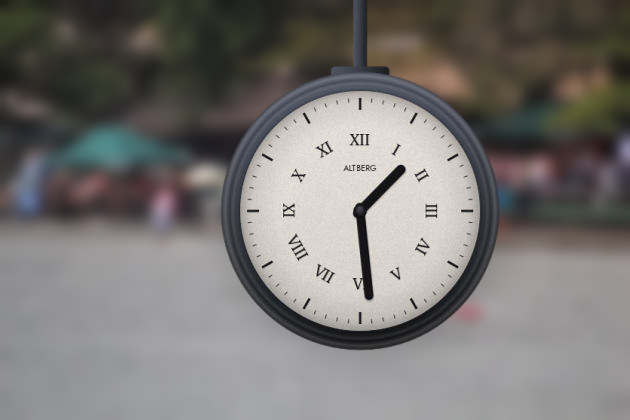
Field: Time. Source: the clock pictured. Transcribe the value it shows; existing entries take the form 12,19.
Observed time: 1,29
